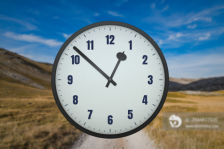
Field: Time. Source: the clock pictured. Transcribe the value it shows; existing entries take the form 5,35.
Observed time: 12,52
